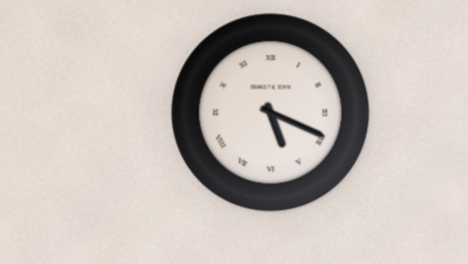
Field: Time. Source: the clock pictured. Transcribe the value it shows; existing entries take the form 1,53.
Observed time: 5,19
